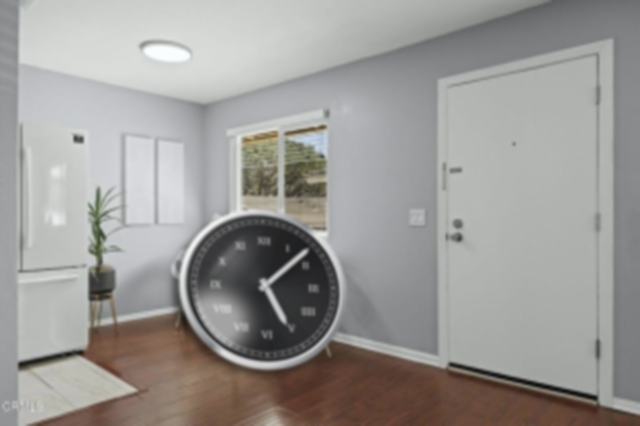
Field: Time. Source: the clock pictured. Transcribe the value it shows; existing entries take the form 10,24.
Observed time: 5,08
